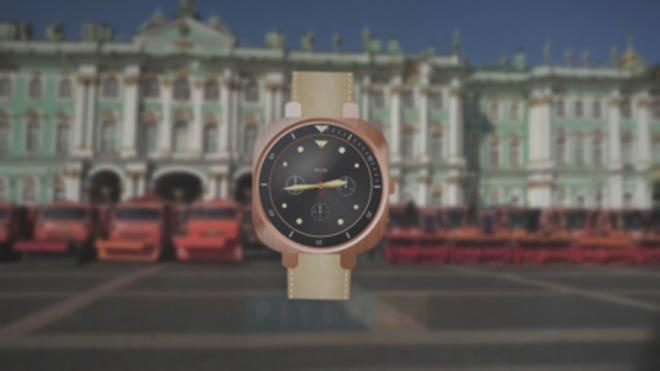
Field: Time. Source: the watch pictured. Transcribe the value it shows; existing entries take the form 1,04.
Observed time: 2,44
